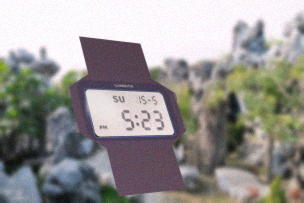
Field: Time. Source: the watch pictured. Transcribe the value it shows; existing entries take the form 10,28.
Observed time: 5,23
